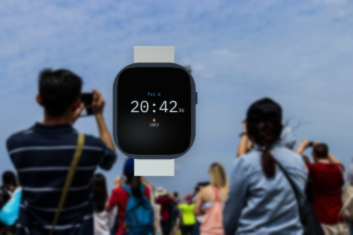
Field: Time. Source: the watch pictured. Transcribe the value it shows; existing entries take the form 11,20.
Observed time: 20,42
